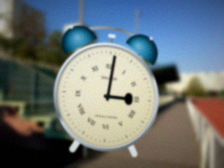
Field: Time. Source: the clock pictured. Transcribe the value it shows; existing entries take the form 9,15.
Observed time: 3,01
